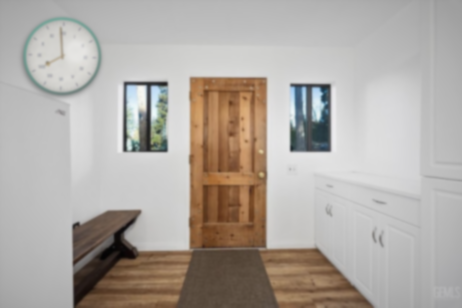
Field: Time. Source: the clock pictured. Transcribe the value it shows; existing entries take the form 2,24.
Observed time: 7,59
